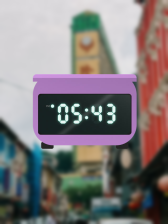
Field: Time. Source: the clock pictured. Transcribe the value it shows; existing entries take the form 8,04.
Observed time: 5,43
